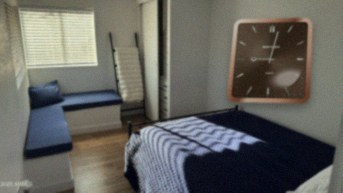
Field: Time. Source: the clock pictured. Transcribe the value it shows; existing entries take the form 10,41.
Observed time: 9,02
